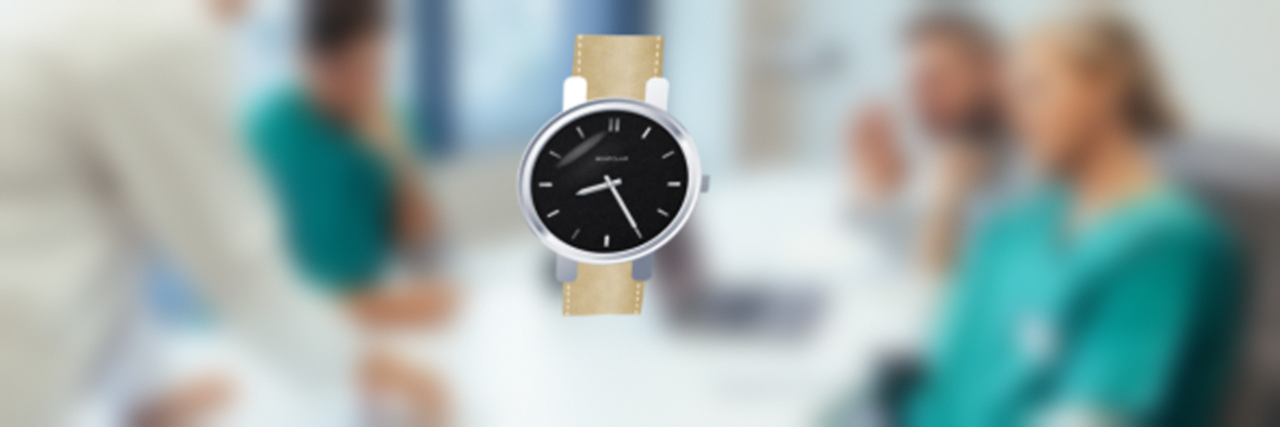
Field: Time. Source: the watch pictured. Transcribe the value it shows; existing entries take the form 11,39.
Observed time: 8,25
